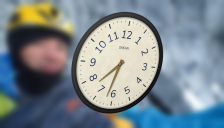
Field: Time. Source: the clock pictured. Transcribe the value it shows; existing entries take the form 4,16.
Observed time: 7,32
